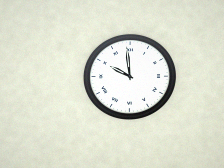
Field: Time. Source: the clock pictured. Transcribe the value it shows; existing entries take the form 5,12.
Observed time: 9,59
